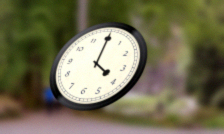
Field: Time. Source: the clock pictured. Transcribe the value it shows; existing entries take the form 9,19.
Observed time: 4,00
